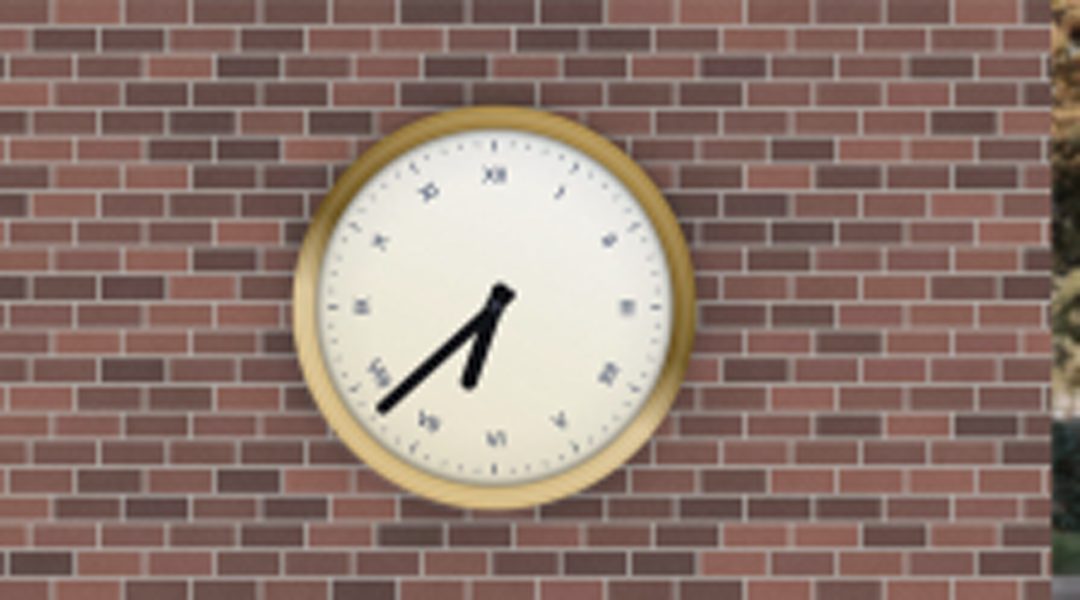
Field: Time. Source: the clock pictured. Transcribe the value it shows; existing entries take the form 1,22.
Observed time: 6,38
